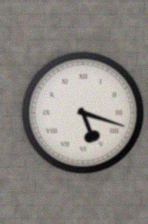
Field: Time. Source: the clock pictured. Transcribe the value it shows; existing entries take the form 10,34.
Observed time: 5,18
